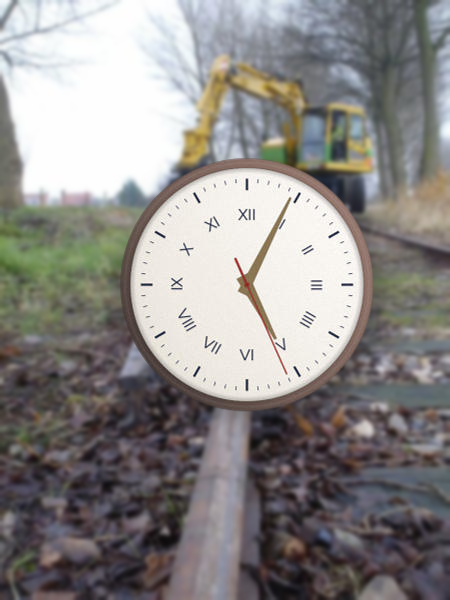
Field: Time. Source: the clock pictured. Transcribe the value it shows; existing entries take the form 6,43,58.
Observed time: 5,04,26
